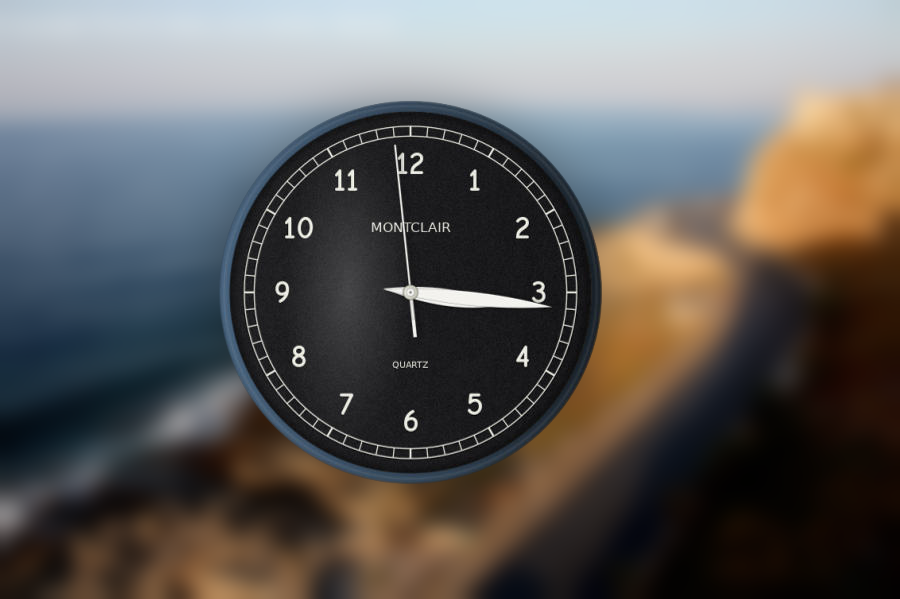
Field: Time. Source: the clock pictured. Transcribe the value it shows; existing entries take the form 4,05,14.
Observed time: 3,15,59
